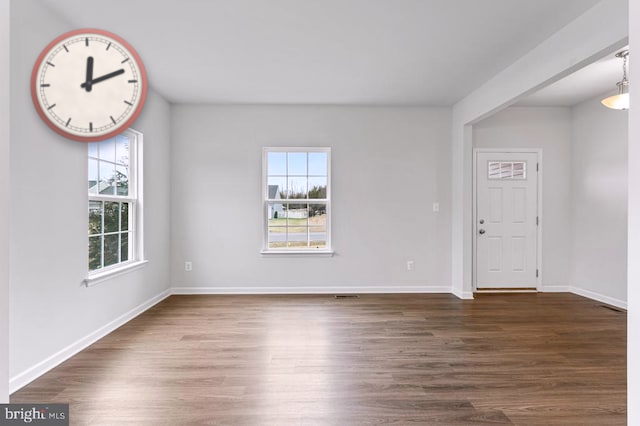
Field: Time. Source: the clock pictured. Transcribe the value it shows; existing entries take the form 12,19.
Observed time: 12,12
